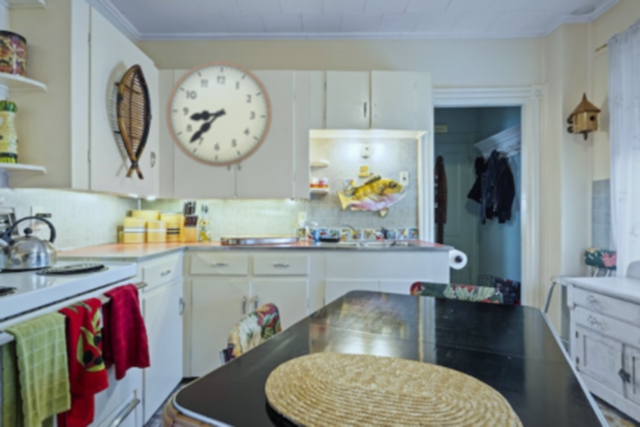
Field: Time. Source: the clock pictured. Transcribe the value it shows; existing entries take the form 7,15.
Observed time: 8,37
